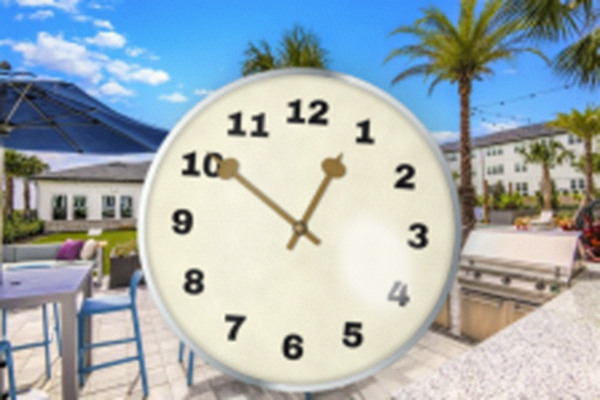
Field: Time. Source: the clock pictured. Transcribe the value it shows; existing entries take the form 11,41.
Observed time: 12,51
